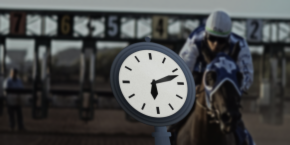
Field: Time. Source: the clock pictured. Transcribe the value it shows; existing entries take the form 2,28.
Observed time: 6,12
